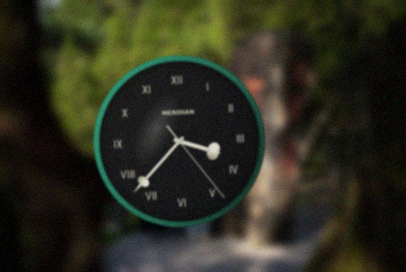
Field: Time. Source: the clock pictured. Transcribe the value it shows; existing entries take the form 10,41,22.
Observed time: 3,37,24
